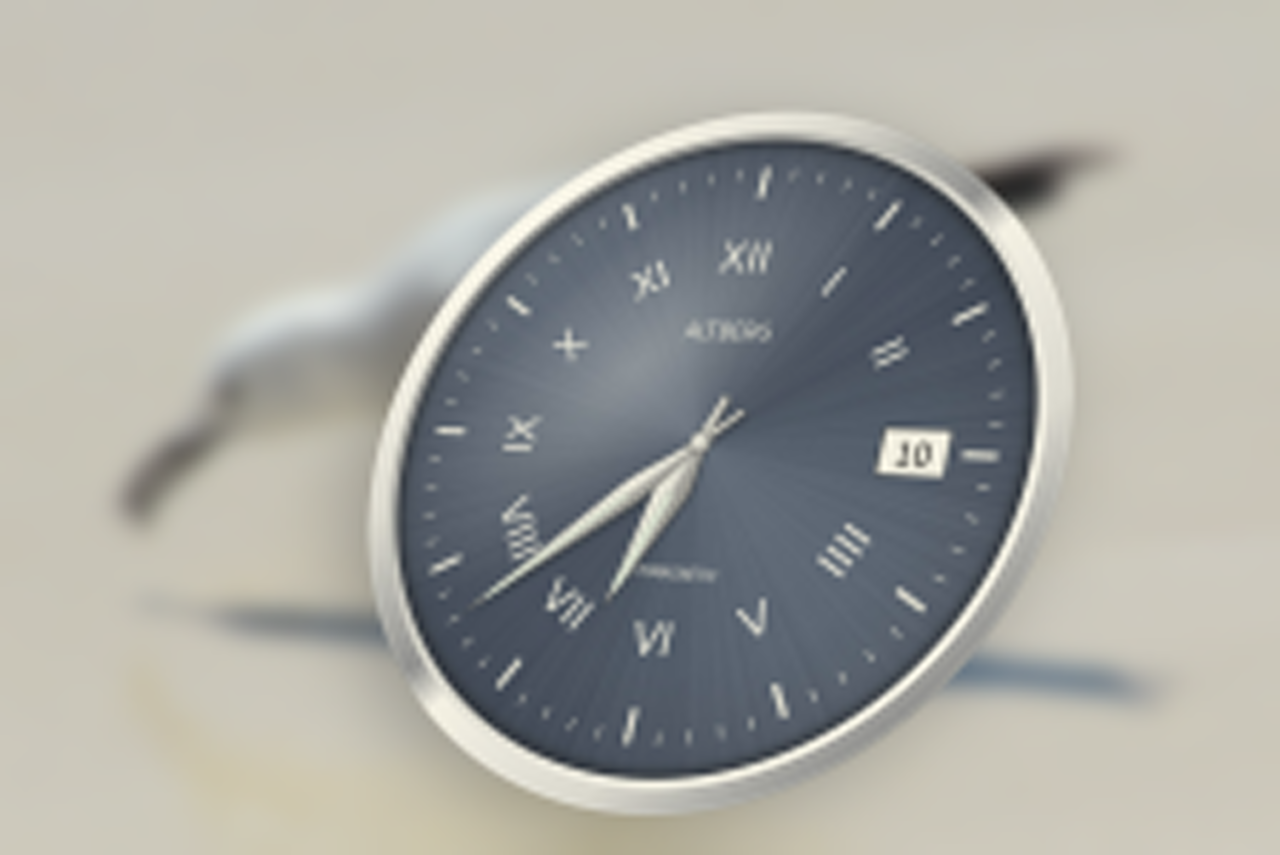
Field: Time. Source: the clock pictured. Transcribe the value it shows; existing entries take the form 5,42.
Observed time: 6,38
